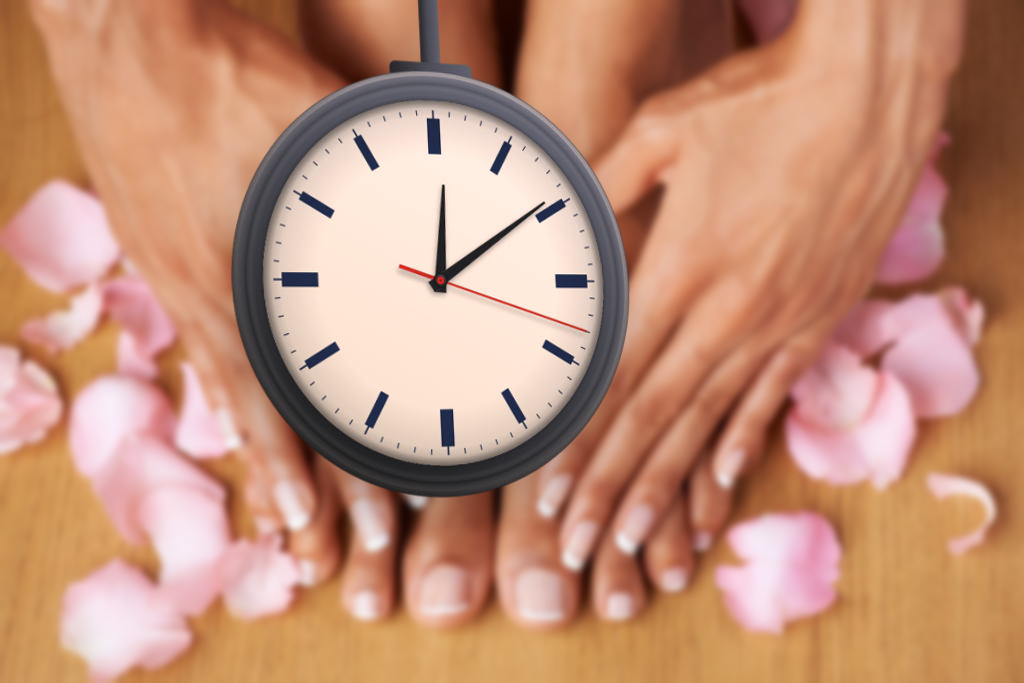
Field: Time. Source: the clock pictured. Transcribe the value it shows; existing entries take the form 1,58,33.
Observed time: 12,09,18
